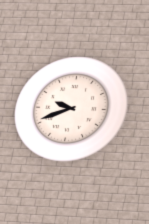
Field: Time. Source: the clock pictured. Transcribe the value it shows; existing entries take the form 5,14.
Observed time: 9,41
